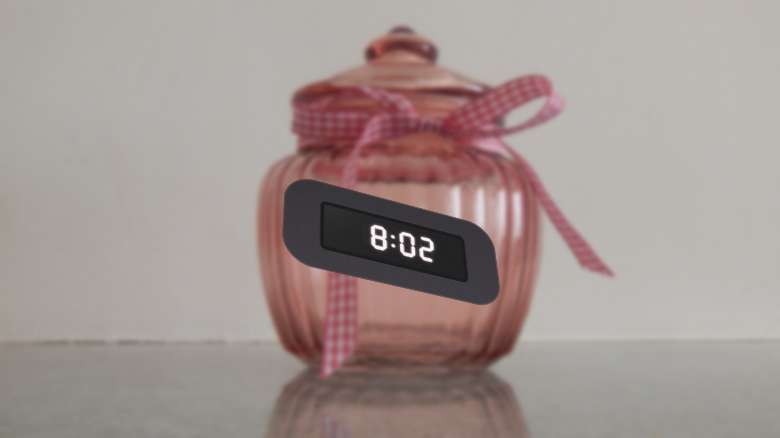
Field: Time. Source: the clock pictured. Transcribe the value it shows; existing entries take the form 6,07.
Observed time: 8,02
